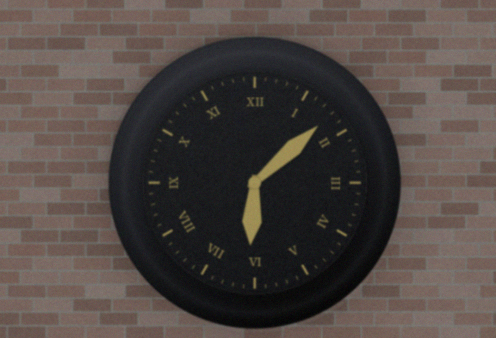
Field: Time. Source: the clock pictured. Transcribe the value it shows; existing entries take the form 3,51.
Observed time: 6,08
